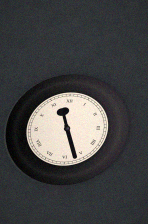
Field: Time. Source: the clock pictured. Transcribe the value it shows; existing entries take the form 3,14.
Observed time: 11,27
